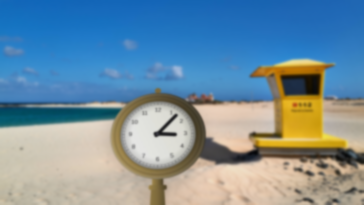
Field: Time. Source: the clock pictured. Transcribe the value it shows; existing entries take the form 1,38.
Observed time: 3,07
